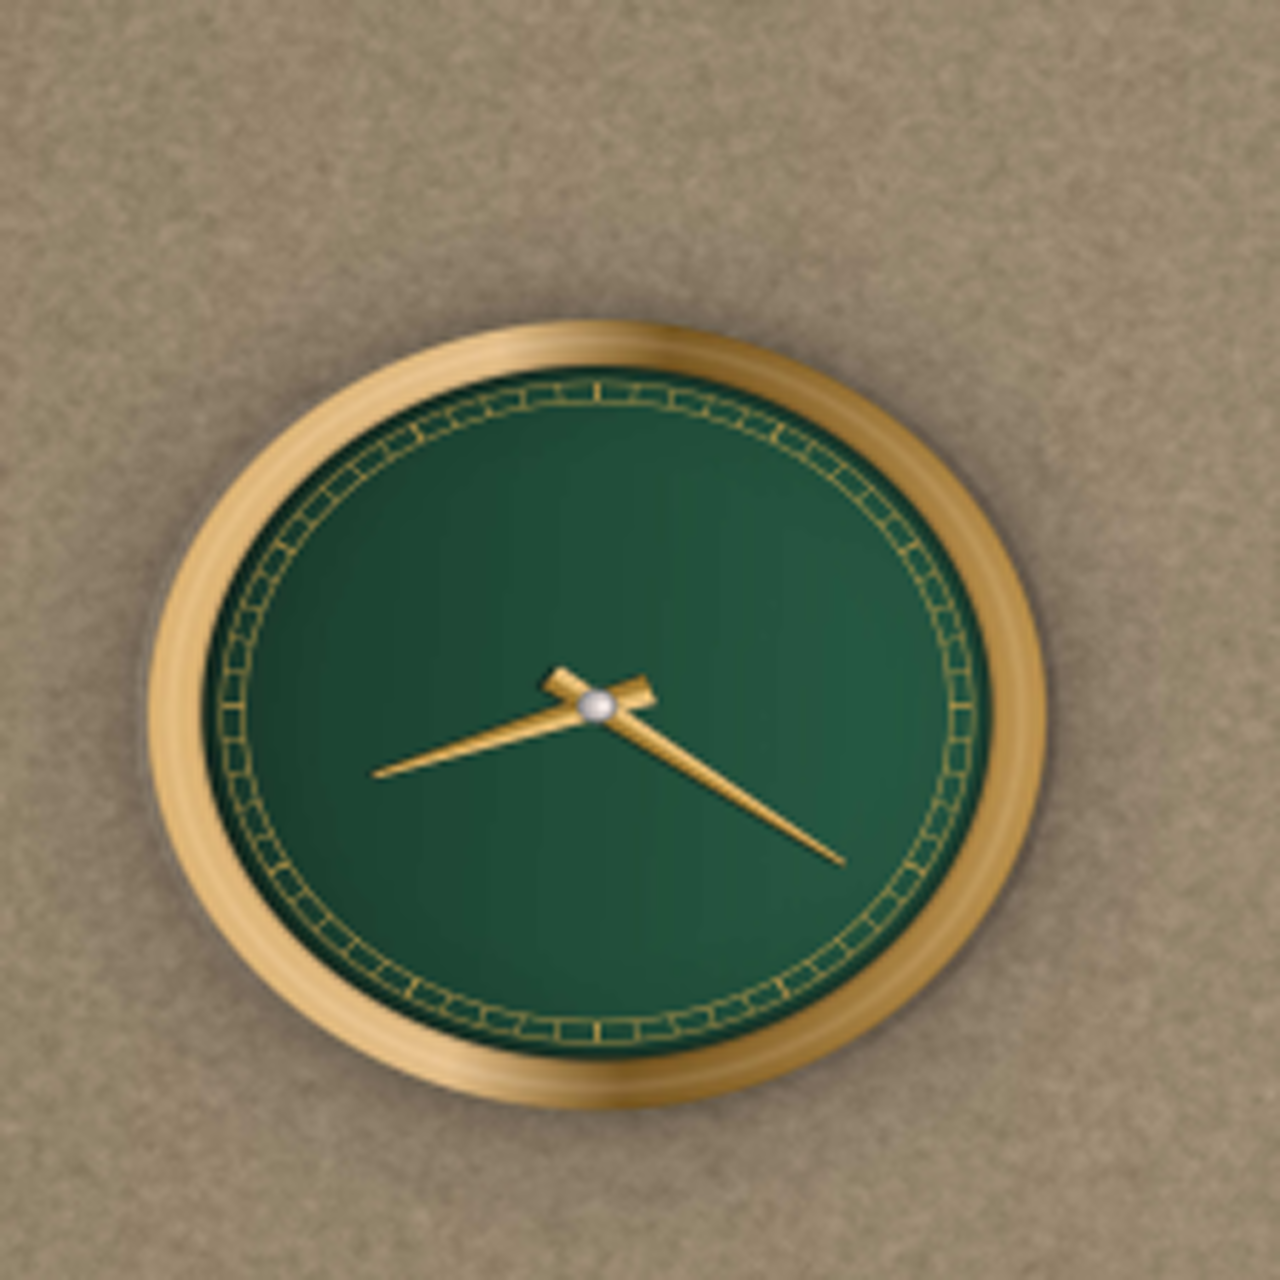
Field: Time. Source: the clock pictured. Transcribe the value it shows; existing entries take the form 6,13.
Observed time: 8,21
